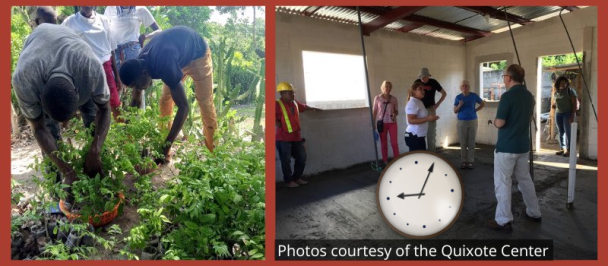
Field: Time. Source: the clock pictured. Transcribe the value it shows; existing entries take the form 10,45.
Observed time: 9,05
